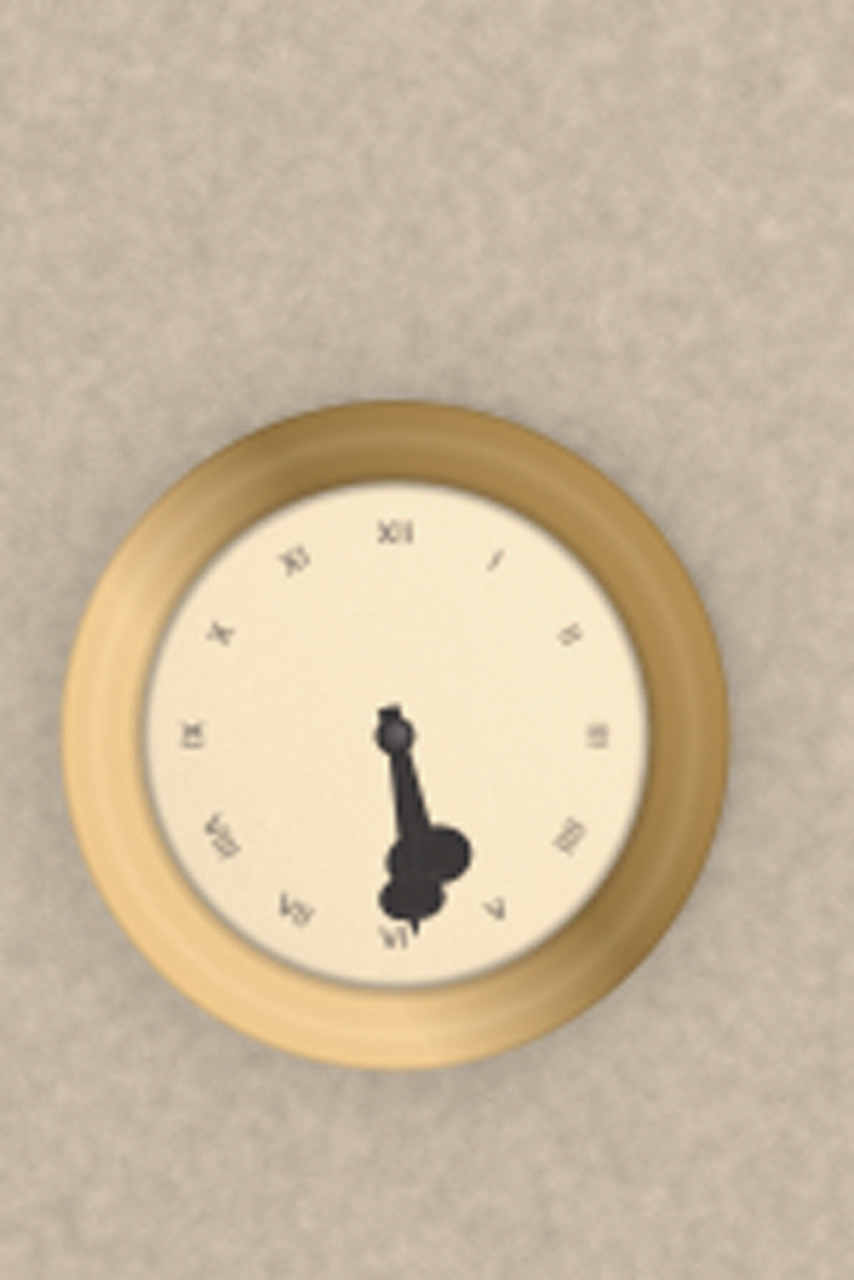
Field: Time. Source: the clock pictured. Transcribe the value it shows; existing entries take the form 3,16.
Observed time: 5,29
